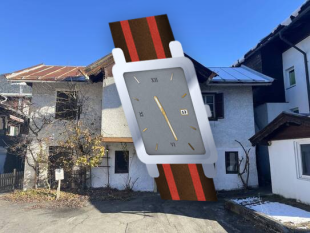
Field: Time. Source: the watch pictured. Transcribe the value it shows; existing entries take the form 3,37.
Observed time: 11,28
